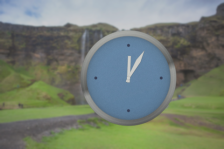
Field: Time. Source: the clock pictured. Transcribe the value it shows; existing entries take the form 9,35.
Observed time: 12,05
